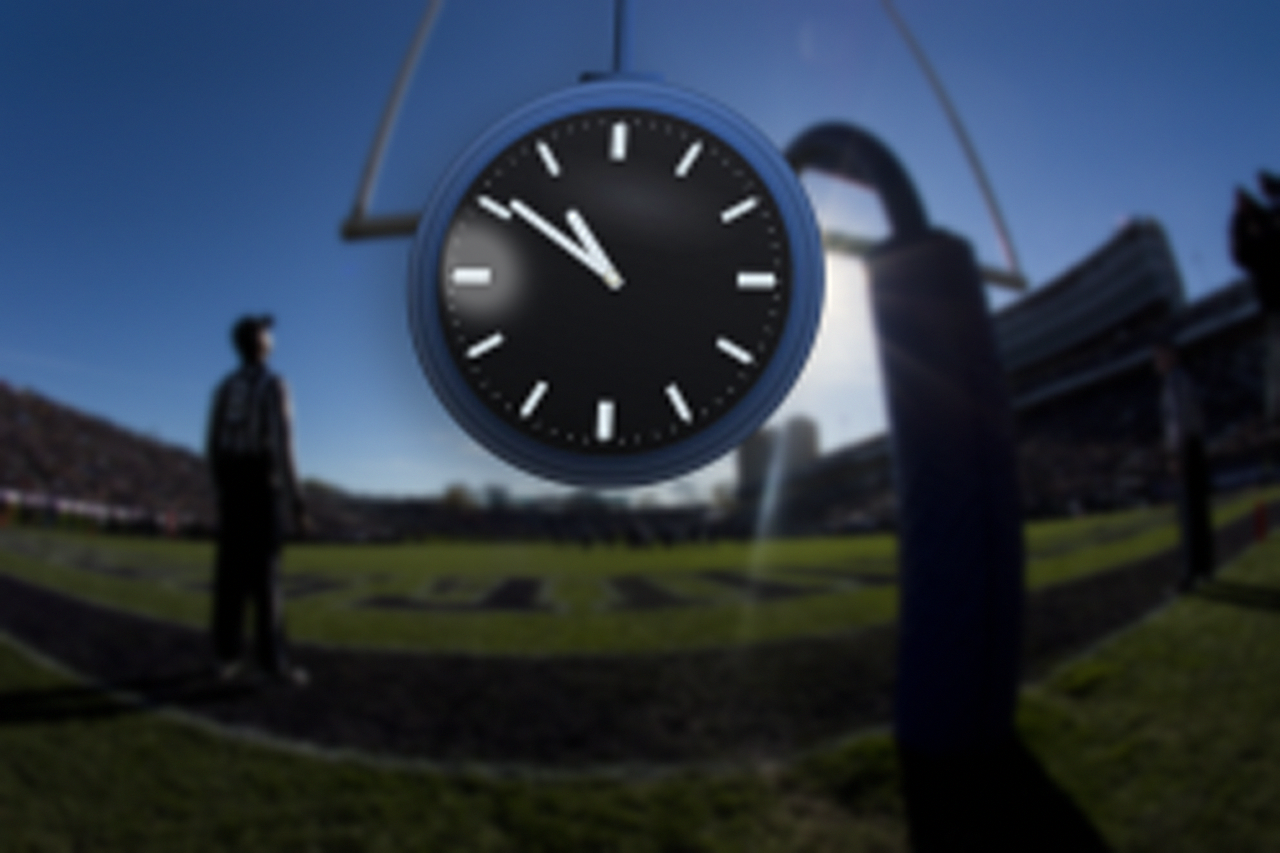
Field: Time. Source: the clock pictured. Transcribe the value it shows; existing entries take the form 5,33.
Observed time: 10,51
